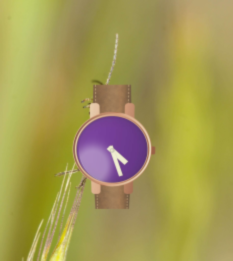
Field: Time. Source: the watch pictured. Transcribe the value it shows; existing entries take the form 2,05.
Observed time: 4,27
